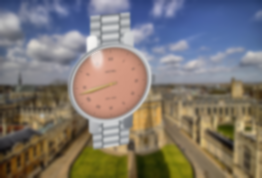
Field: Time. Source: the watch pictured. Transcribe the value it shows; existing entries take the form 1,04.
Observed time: 8,43
